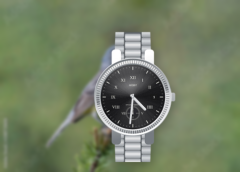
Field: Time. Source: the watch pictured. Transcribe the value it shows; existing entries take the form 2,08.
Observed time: 4,31
